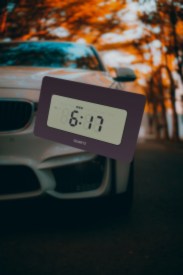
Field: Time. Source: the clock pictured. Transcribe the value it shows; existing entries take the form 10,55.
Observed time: 6,17
